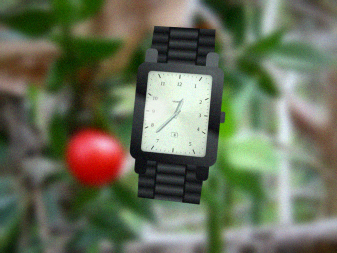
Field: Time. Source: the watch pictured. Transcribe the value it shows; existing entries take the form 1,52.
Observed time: 12,37
